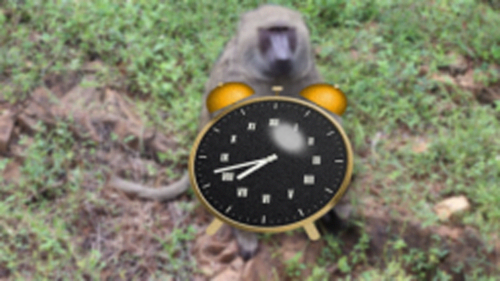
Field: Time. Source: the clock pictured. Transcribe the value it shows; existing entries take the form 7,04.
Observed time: 7,42
